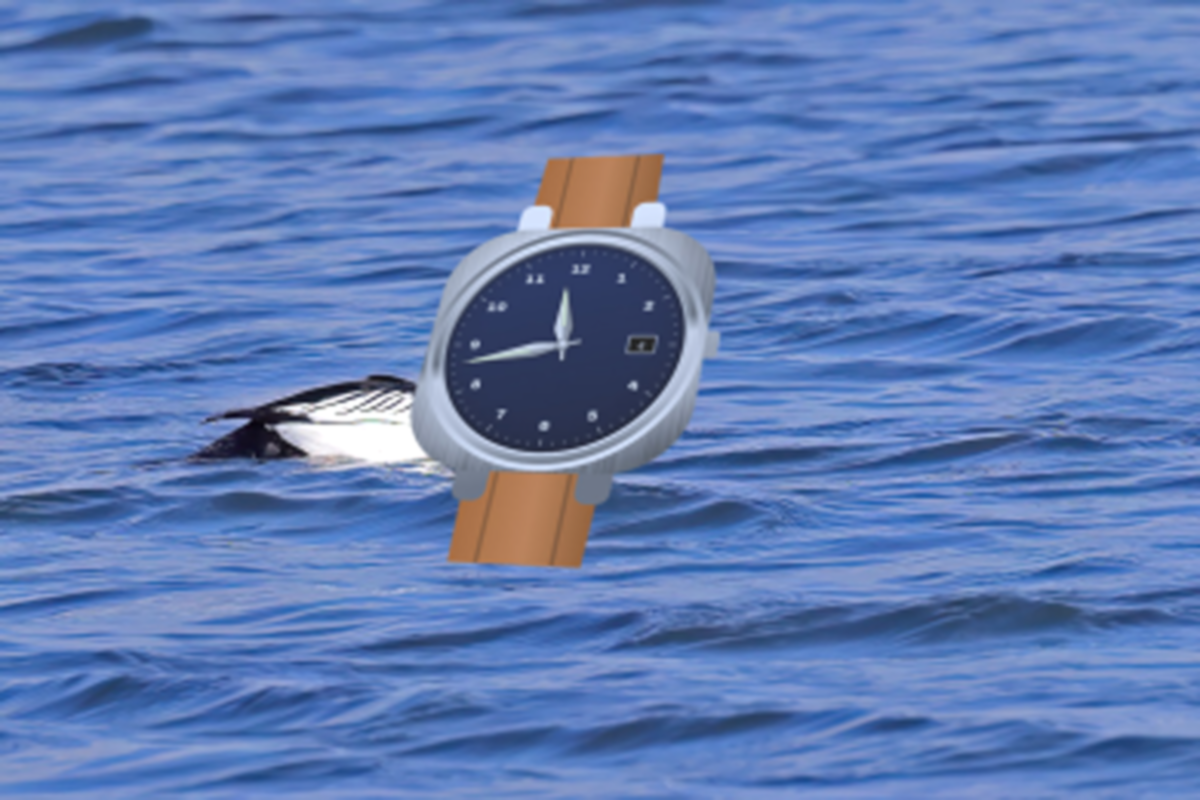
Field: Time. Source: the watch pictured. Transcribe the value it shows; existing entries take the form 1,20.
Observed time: 11,43
